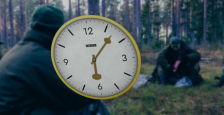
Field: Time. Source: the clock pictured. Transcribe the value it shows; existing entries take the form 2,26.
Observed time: 6,07
